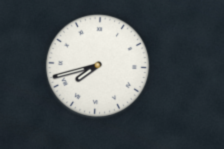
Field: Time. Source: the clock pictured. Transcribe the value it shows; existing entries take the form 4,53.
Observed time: 7,42
